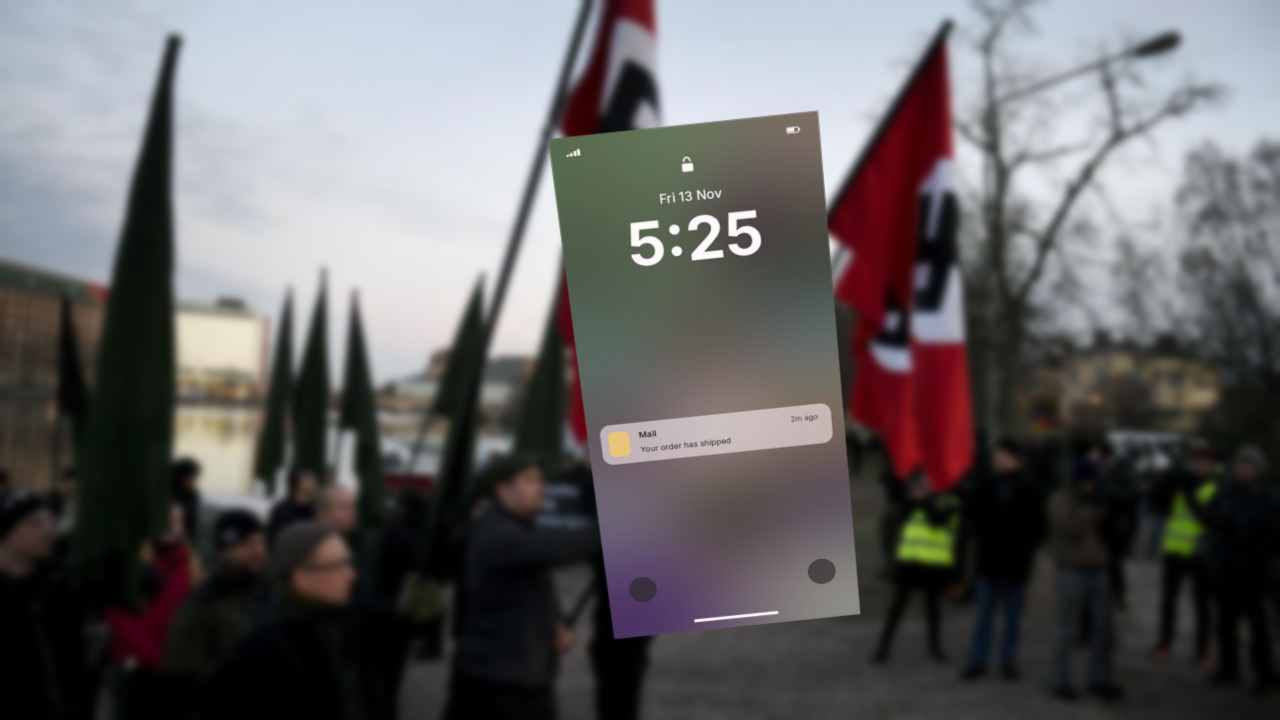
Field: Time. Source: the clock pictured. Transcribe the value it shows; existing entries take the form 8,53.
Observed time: 5,25
